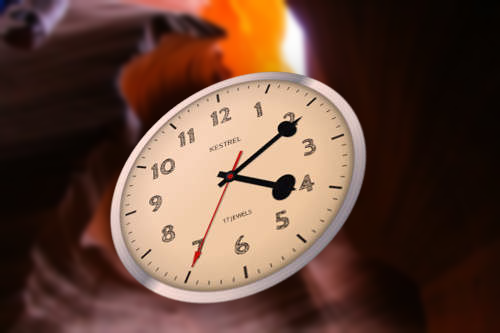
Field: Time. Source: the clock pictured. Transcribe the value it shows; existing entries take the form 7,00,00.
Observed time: 4,10,35
